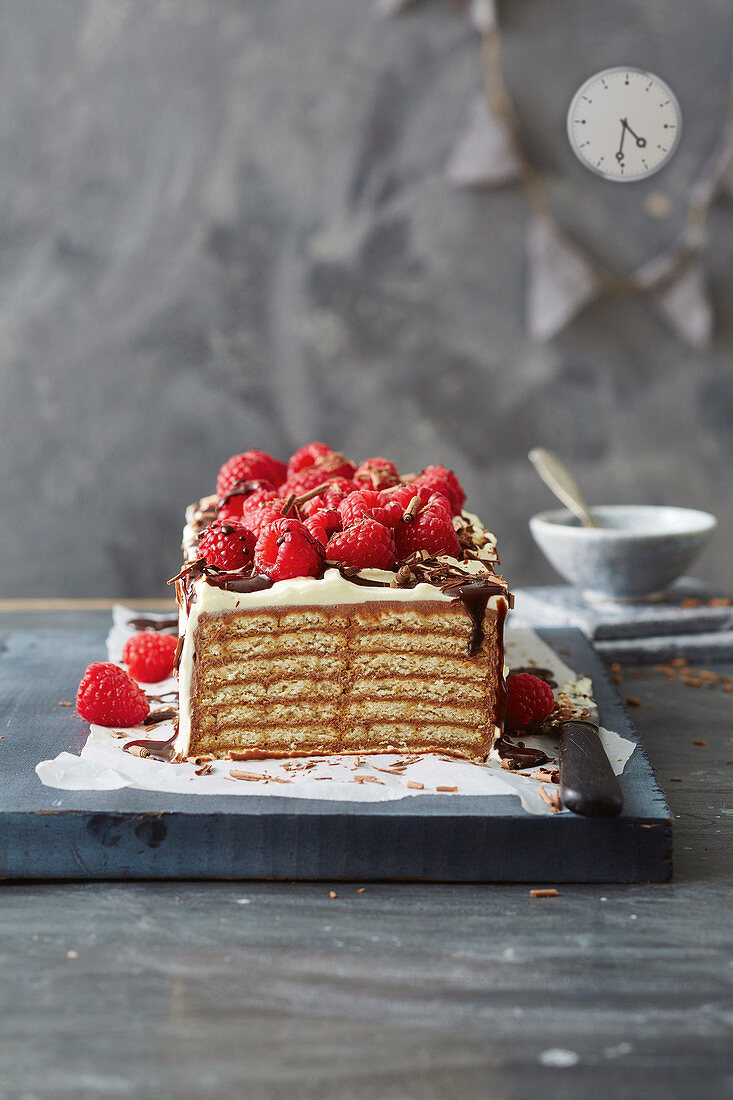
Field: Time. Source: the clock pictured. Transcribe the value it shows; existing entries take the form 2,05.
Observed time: 4,31
